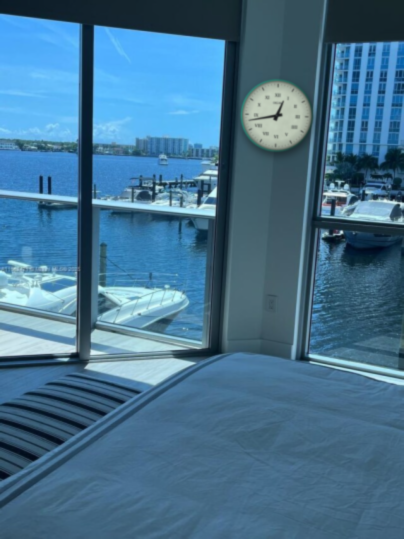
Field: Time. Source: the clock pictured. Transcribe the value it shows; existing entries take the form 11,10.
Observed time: 12,43
